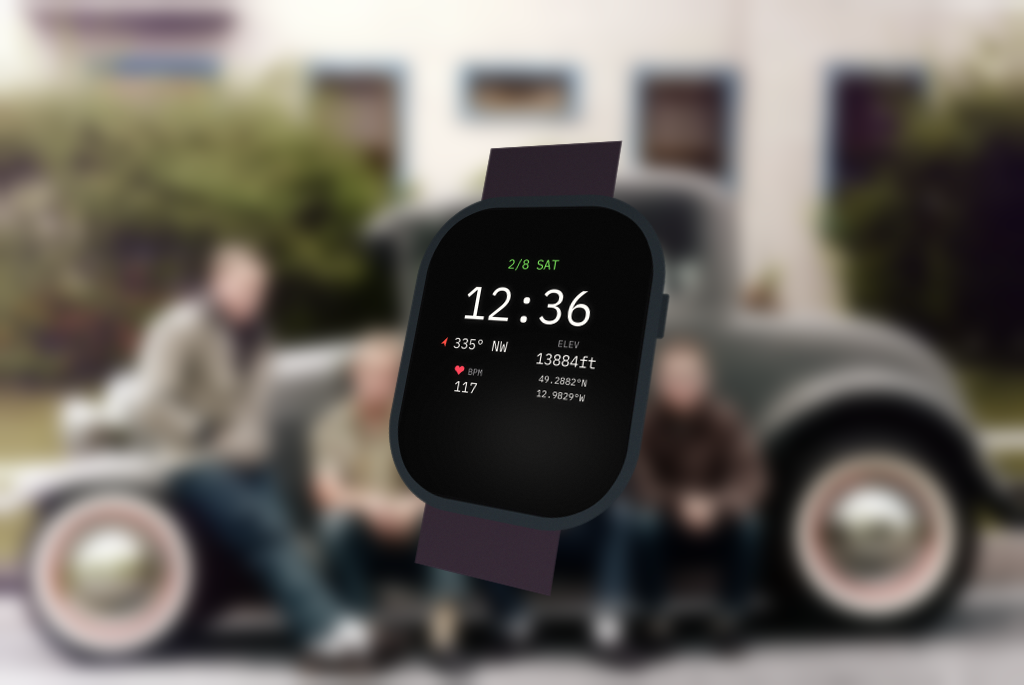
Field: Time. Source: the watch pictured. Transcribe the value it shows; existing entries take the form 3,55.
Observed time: 12,36
